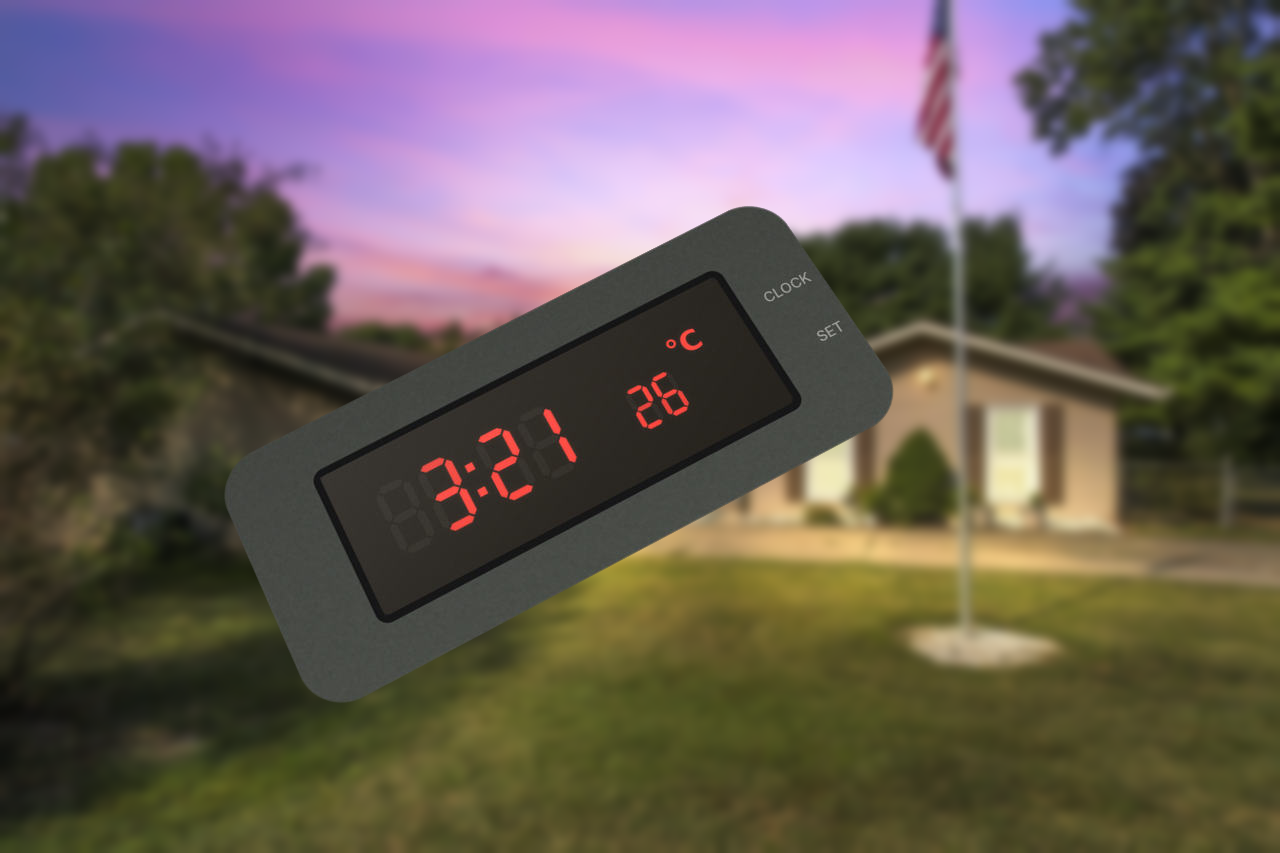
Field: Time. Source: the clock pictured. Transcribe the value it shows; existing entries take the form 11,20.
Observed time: 3,21
